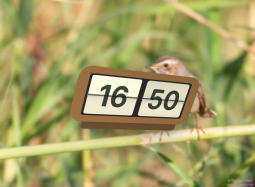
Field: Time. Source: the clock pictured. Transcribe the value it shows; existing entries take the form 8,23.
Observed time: 16,50
